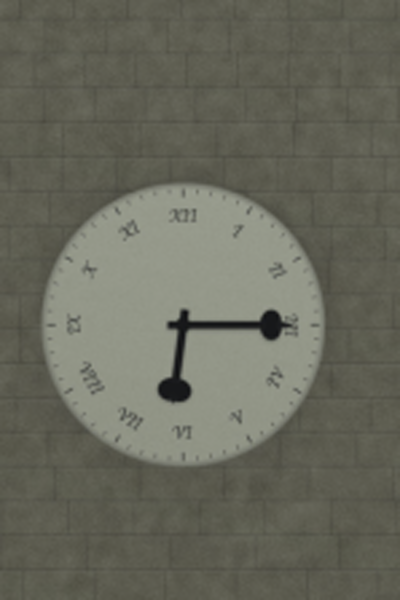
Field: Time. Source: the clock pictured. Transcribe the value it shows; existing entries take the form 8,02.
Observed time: 6,15
